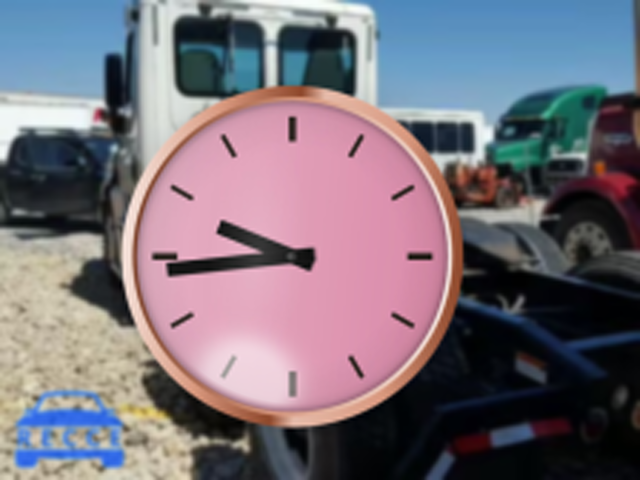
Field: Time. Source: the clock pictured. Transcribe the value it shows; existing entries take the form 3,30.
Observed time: 9,44
